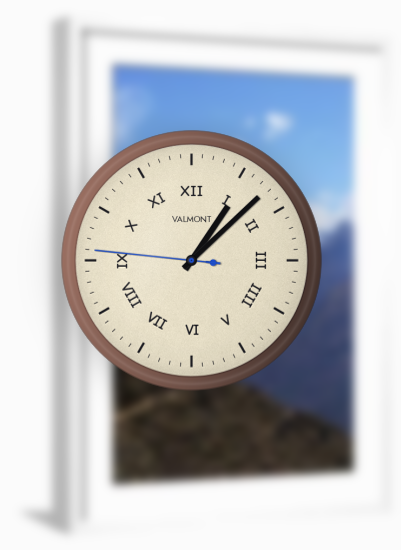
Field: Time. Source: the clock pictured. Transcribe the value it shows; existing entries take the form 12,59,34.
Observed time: 1,07,46
